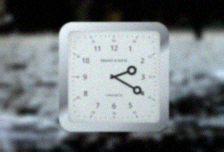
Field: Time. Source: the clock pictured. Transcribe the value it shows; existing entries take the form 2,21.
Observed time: 2,20
